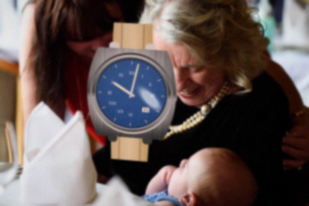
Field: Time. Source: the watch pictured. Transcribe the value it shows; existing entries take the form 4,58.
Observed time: 10,02
